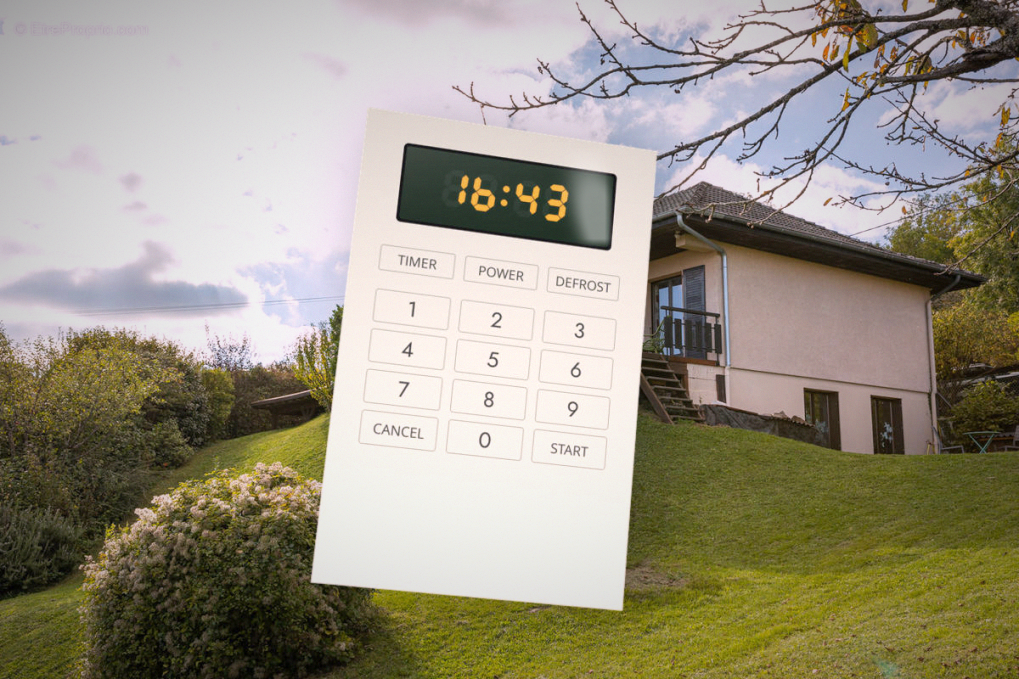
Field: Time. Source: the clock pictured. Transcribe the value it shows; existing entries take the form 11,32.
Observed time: 16,43
